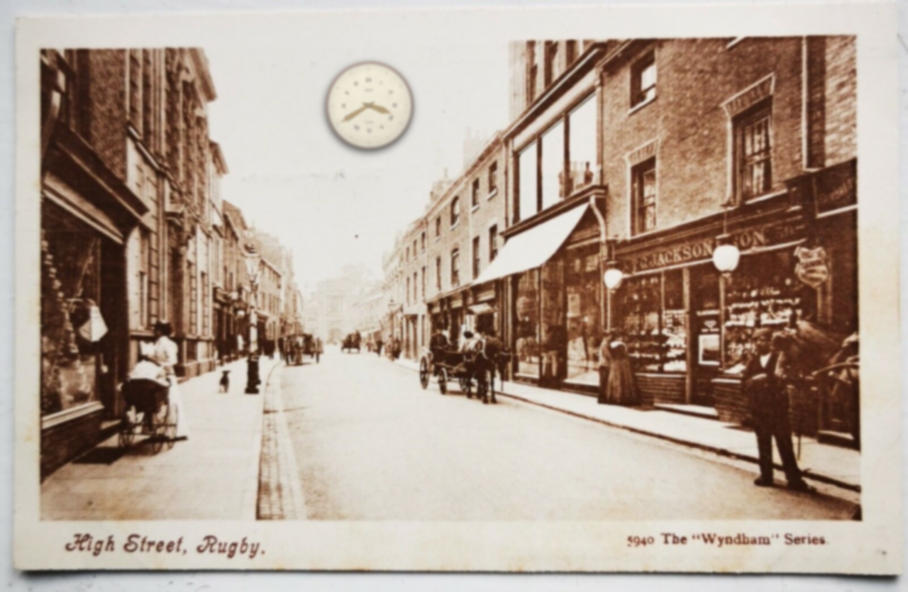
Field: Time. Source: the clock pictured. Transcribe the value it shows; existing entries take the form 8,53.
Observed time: 3,40
